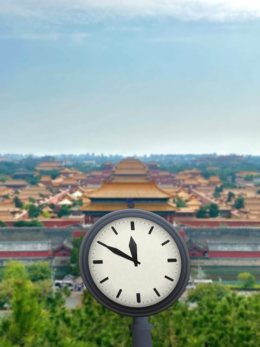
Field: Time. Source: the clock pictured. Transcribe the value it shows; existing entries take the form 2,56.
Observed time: 11,50
